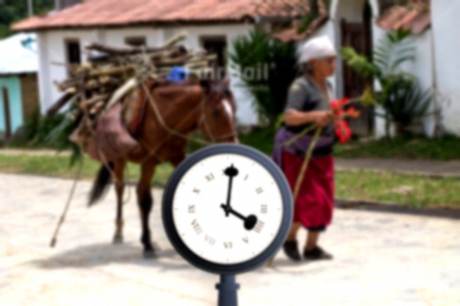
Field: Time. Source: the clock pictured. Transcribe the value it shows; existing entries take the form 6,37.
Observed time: 4,01
